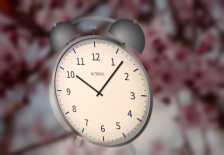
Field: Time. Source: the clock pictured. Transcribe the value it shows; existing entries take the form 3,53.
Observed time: 10,07
